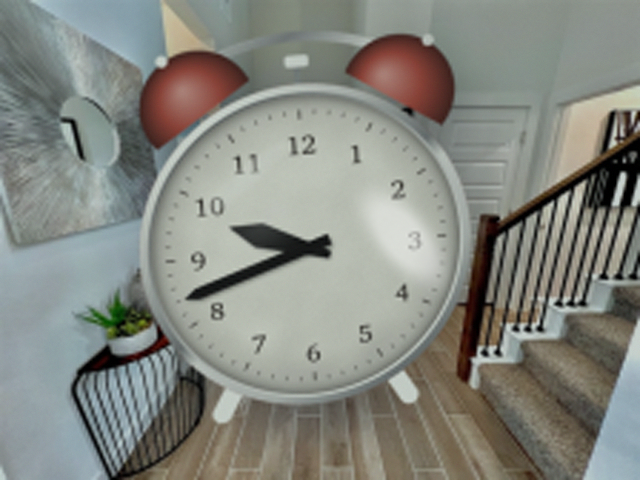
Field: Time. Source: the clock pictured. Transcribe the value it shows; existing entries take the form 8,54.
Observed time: 9,42
